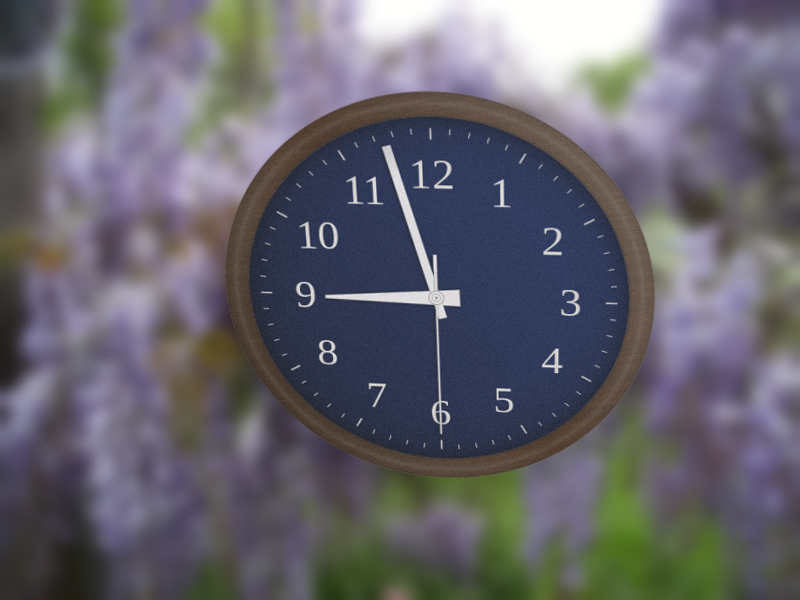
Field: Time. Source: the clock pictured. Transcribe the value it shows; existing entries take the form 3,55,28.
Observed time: 8,57,30
